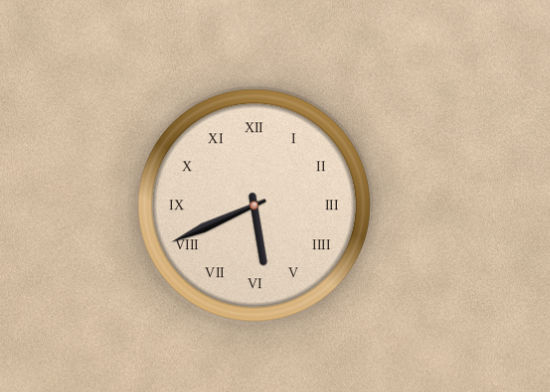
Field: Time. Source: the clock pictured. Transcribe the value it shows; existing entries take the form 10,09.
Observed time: 5,41
